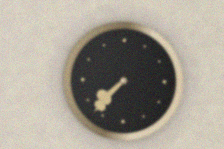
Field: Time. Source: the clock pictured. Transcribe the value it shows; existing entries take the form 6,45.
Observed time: 7,37
